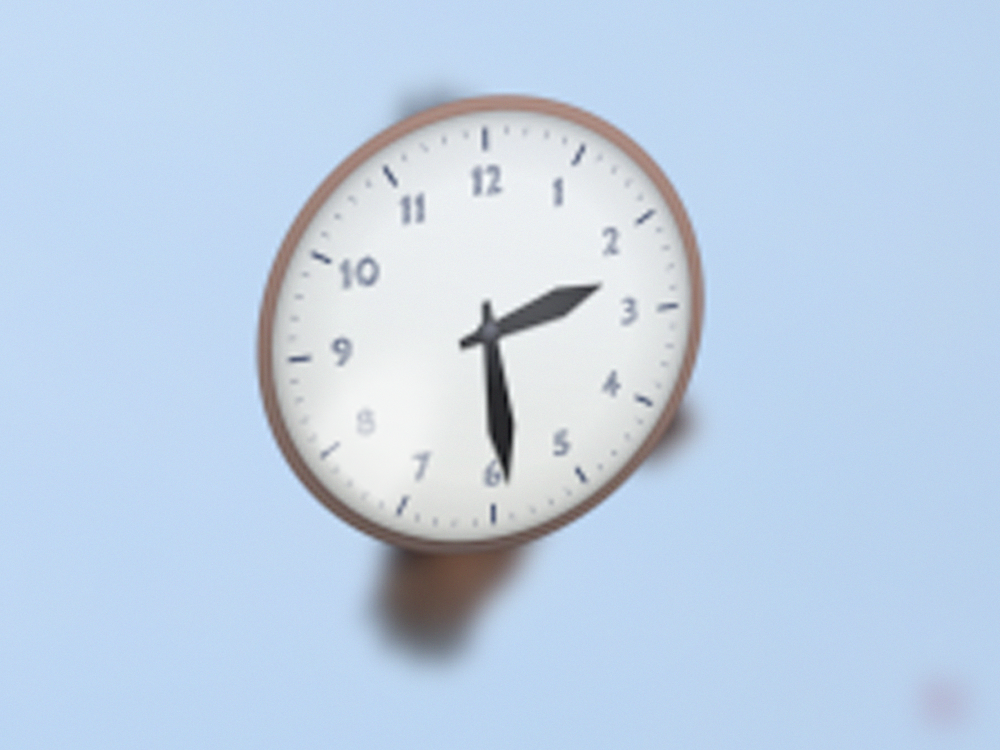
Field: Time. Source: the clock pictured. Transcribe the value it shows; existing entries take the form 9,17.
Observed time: 2,29
